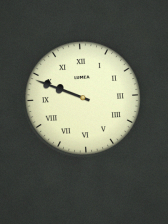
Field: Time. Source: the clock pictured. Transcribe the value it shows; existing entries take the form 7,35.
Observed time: 9,49
